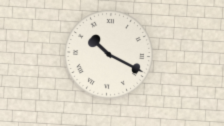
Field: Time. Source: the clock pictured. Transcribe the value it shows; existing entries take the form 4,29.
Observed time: 10,19
